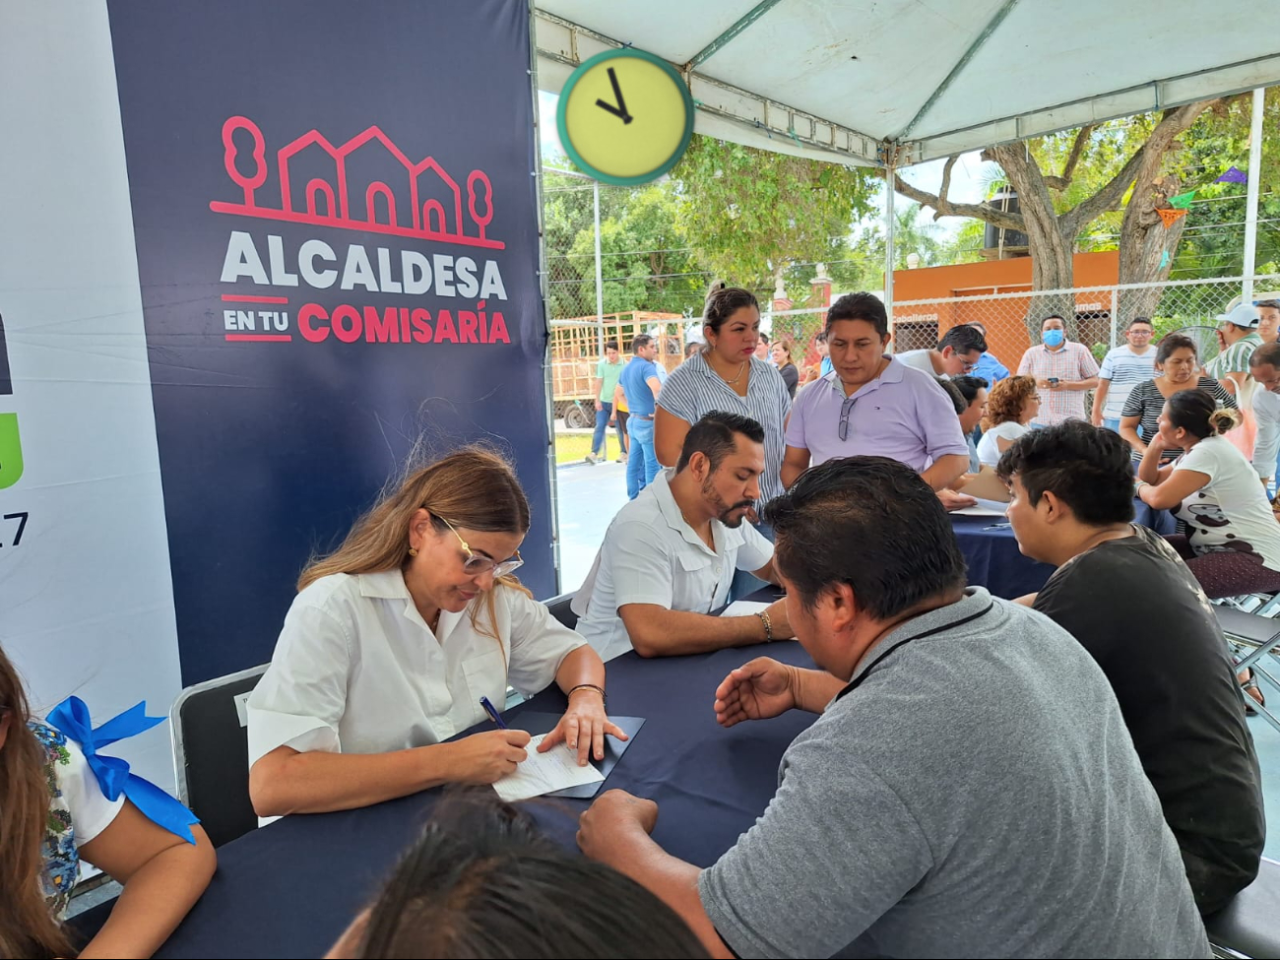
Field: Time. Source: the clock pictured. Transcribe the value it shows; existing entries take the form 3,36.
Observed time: 9,57
